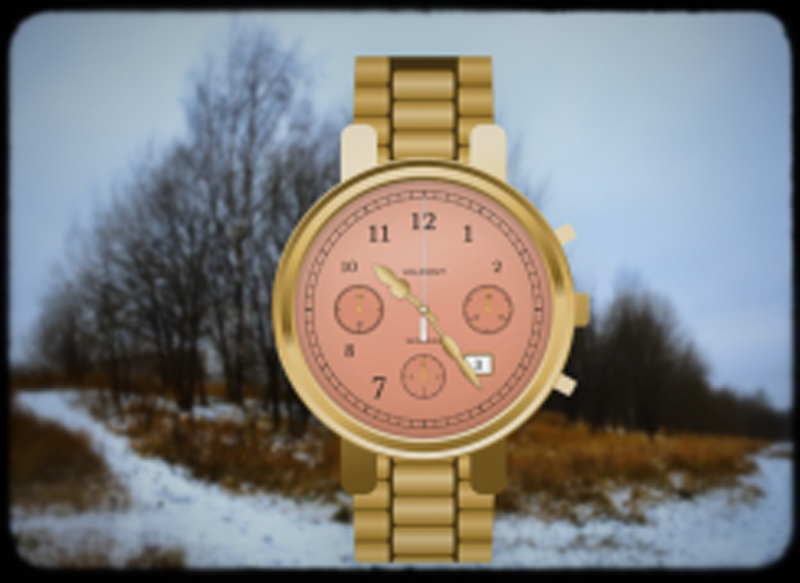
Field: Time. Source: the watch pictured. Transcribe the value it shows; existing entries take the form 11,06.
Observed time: 10,24
